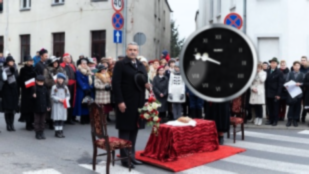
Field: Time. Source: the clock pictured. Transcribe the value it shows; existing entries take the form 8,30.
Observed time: 9,48
